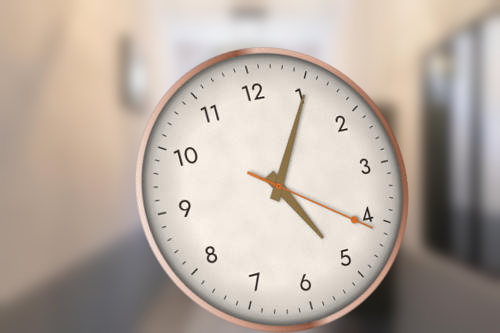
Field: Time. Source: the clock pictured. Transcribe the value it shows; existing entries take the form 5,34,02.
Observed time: 5,05,21
